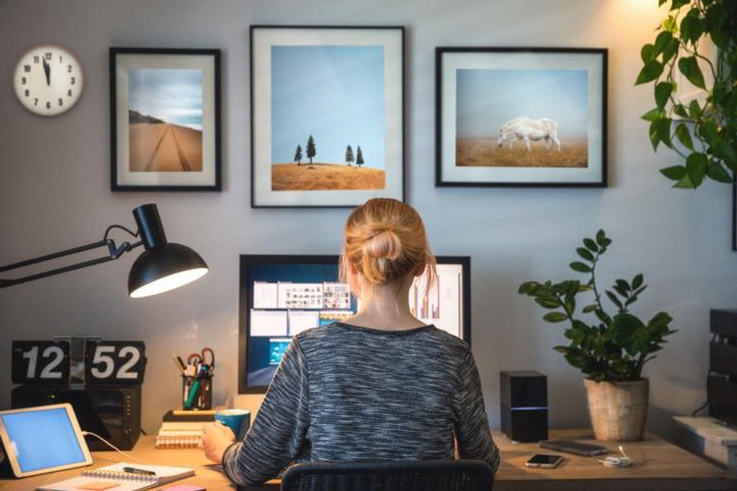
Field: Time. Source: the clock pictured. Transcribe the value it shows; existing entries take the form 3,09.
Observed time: 11,58
